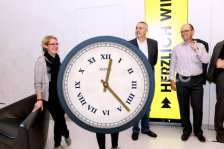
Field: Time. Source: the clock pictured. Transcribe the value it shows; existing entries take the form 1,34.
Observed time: 12,23
